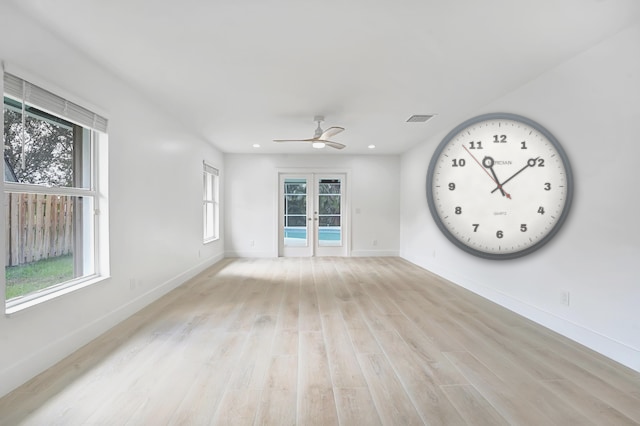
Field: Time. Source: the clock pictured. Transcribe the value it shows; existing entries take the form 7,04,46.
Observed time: 11,08,53
